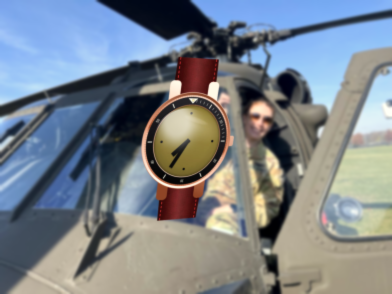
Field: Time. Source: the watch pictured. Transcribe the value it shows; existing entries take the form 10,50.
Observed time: 7,35
